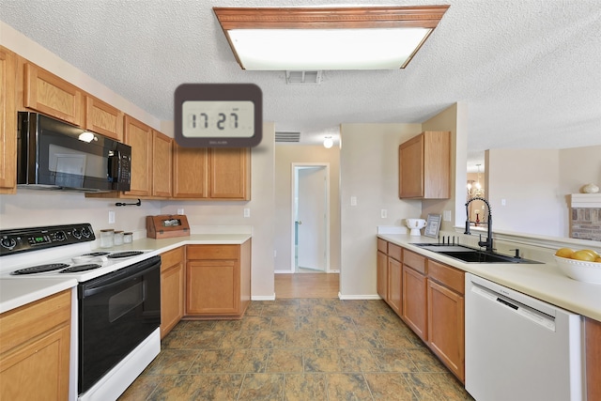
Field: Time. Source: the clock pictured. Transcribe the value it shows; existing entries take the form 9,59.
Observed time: 17,27
